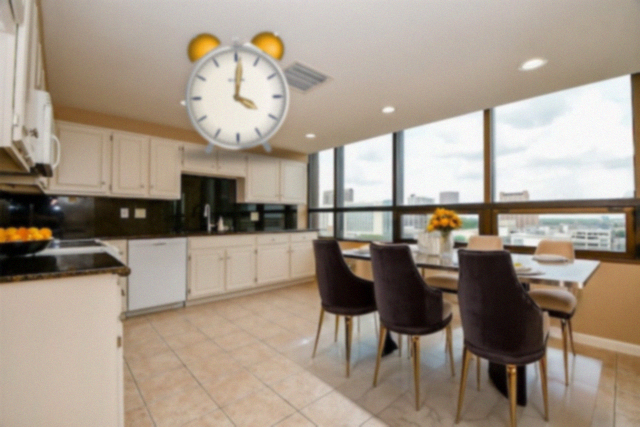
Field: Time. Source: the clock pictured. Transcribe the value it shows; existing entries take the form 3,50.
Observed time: 4,01
